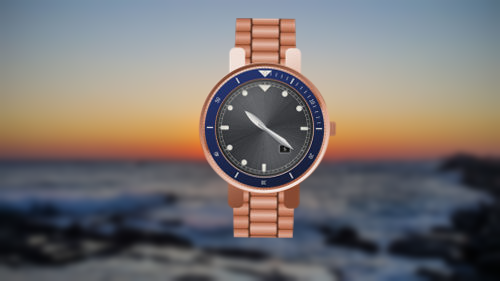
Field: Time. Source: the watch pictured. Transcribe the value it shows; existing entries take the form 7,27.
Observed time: 10,21
